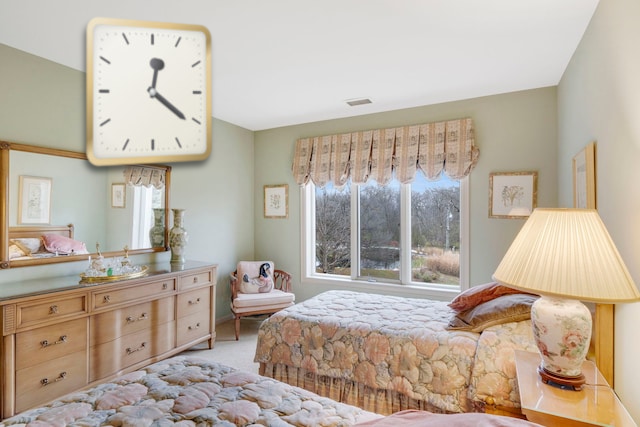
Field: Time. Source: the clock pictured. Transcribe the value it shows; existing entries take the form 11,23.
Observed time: 12,21
